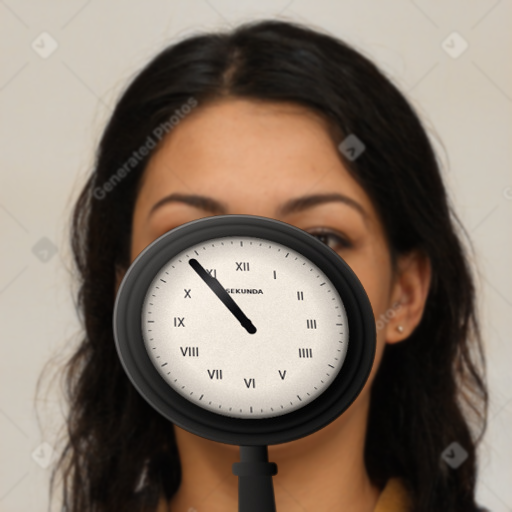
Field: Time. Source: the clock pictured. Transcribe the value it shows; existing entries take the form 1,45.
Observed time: 10,54
